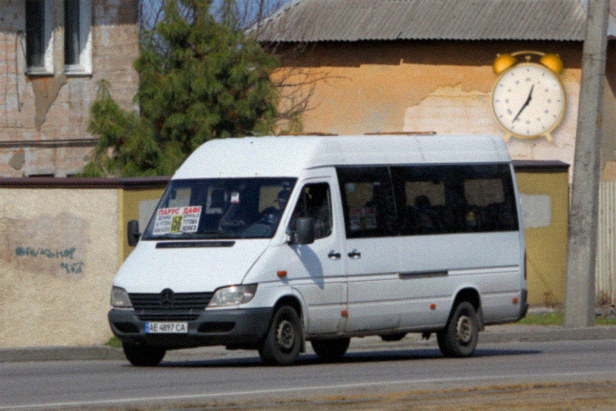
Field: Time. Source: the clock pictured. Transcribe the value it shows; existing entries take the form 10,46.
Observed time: 12,36
